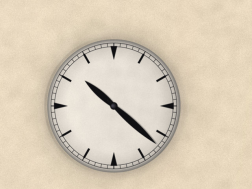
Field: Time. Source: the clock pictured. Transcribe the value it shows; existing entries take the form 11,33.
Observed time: 10,22
